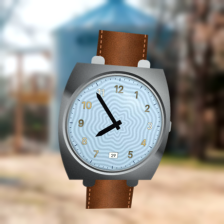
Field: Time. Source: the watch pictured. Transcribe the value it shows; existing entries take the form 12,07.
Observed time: 7,54
